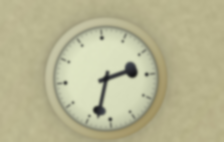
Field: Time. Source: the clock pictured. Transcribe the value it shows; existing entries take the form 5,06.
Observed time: 2,33
